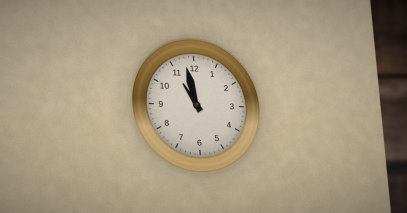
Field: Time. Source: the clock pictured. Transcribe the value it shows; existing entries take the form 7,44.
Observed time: 10,58
